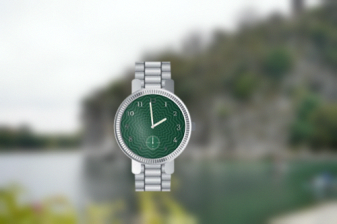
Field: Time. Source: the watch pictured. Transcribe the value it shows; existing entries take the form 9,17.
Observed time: 1,59
